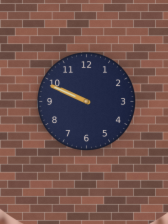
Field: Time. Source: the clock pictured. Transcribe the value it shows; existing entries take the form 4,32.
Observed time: 9,49
